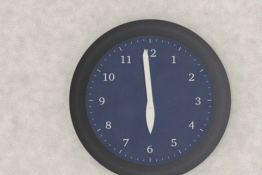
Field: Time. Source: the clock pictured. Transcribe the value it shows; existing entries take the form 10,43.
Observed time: 5,59
